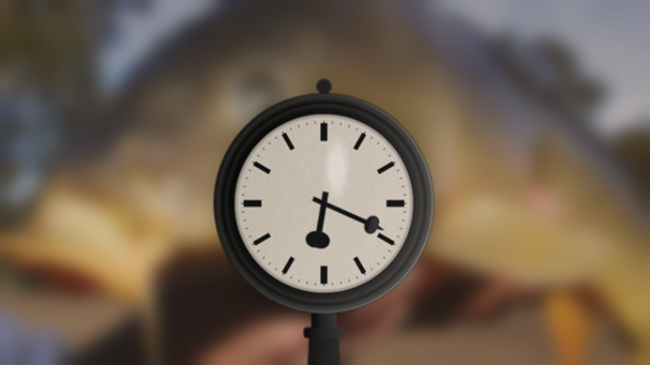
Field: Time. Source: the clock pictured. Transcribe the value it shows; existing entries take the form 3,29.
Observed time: 6,19
